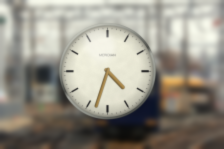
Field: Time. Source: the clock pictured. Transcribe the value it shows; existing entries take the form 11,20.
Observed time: 4,33
